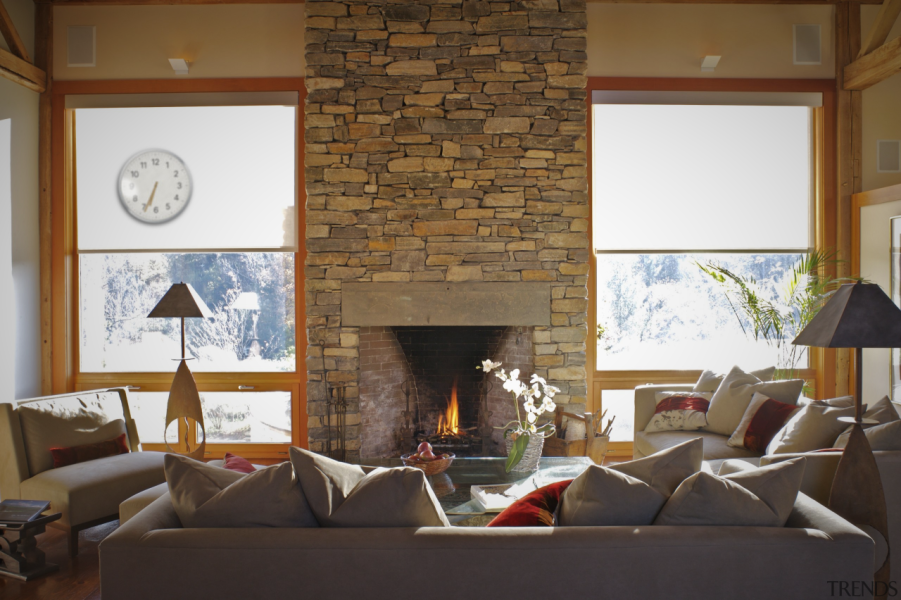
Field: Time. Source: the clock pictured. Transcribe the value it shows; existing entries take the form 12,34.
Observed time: 6,34
